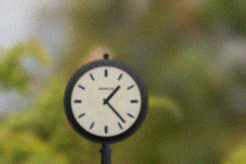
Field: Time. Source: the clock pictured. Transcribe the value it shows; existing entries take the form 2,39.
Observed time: 1,23
